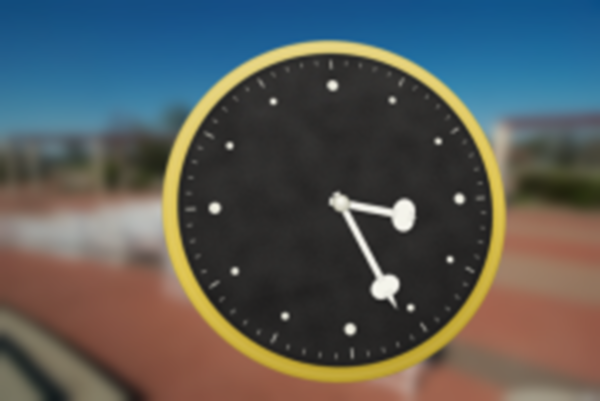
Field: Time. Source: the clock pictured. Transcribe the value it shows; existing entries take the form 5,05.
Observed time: 3,26
